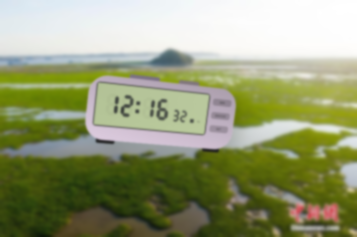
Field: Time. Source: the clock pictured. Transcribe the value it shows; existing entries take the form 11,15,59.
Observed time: 12,16,32
